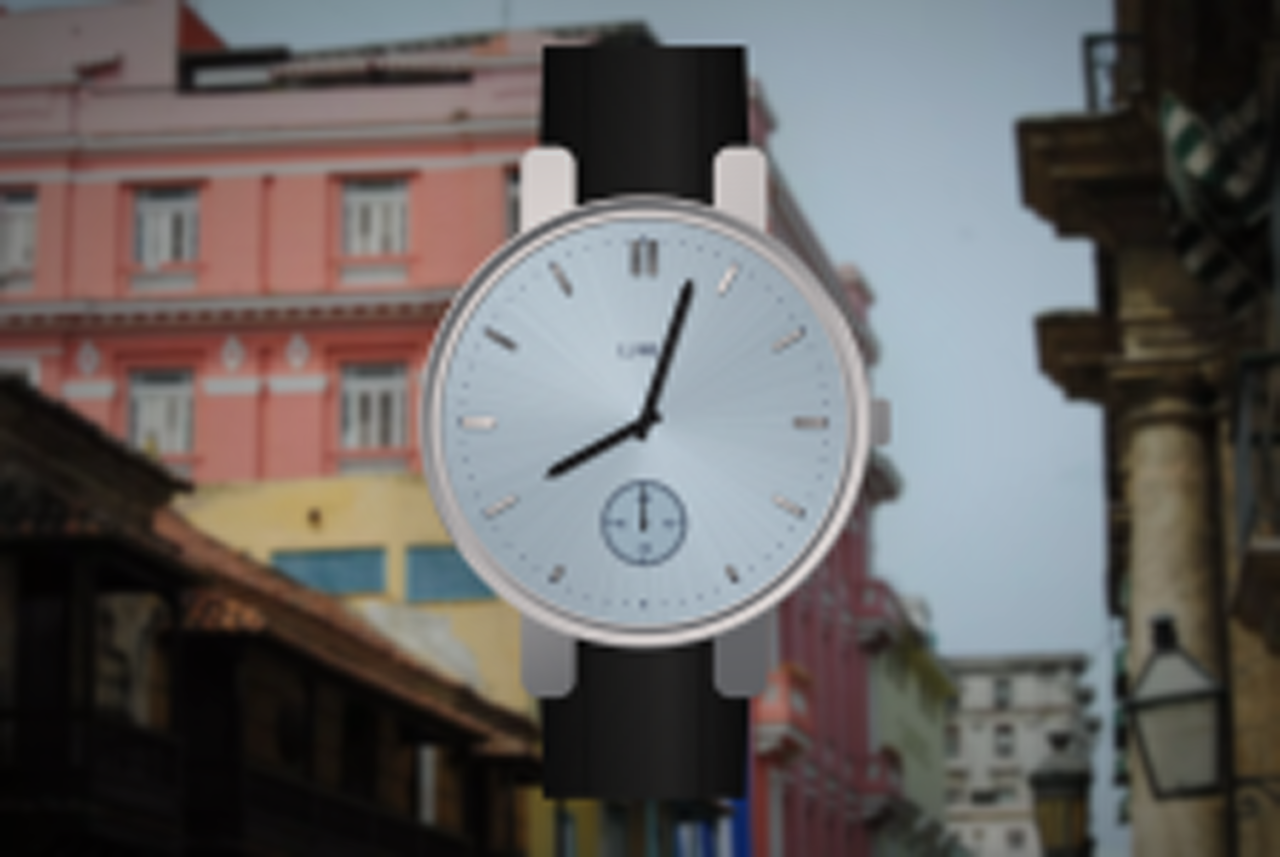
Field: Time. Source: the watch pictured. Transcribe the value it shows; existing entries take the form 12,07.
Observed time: 8,03
